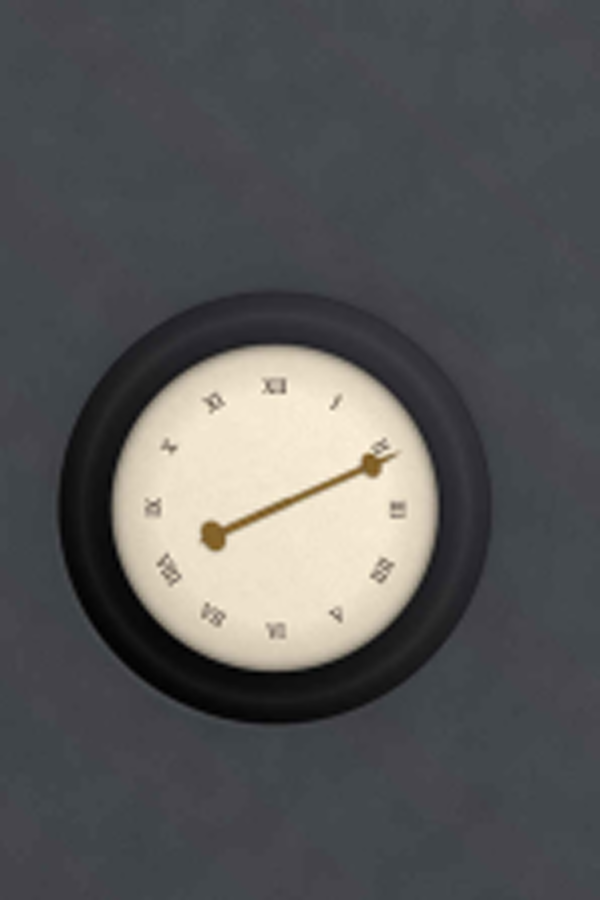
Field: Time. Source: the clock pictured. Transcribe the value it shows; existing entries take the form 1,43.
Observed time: 8,11
